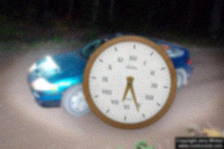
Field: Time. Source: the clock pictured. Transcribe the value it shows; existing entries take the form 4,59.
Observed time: 6,26
